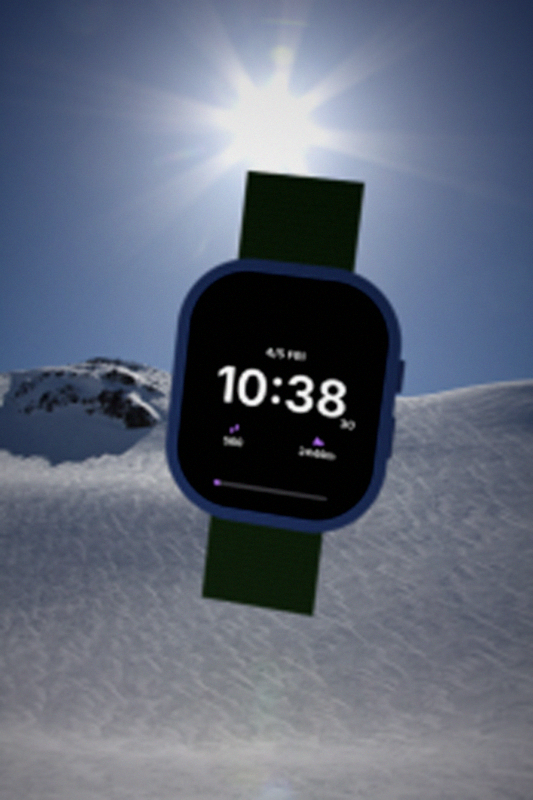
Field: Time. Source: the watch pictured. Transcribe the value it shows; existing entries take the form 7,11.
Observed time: 10,38
